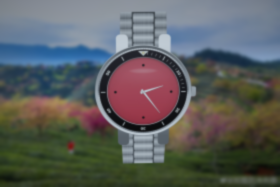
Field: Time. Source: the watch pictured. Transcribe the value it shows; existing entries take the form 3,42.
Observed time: 2,24
